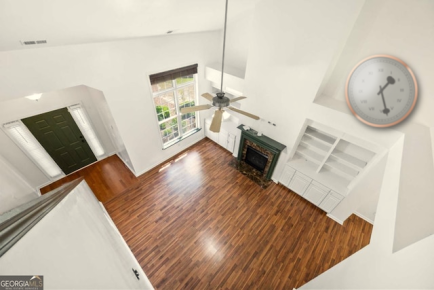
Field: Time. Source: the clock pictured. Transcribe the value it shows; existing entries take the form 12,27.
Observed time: 1,28
